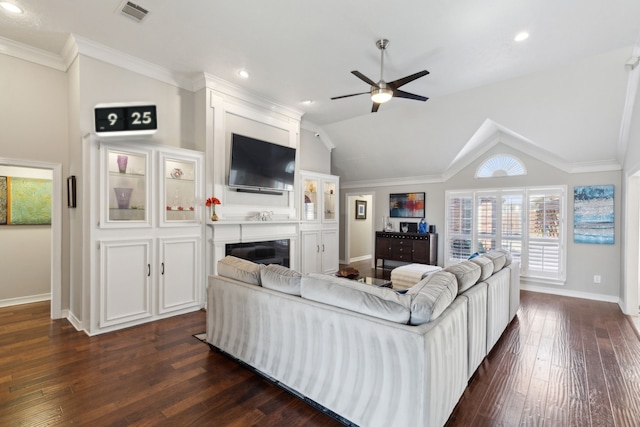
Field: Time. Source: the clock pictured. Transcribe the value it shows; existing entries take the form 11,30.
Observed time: 9,25
